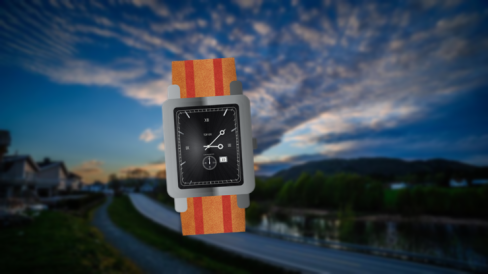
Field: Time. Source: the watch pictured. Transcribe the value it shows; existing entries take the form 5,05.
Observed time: 3,08
